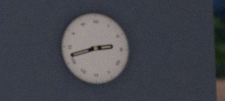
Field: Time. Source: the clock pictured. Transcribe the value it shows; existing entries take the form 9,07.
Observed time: 2,42
